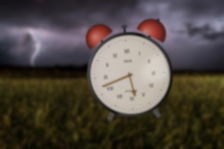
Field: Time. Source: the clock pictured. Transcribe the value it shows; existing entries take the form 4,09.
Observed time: 5,42
